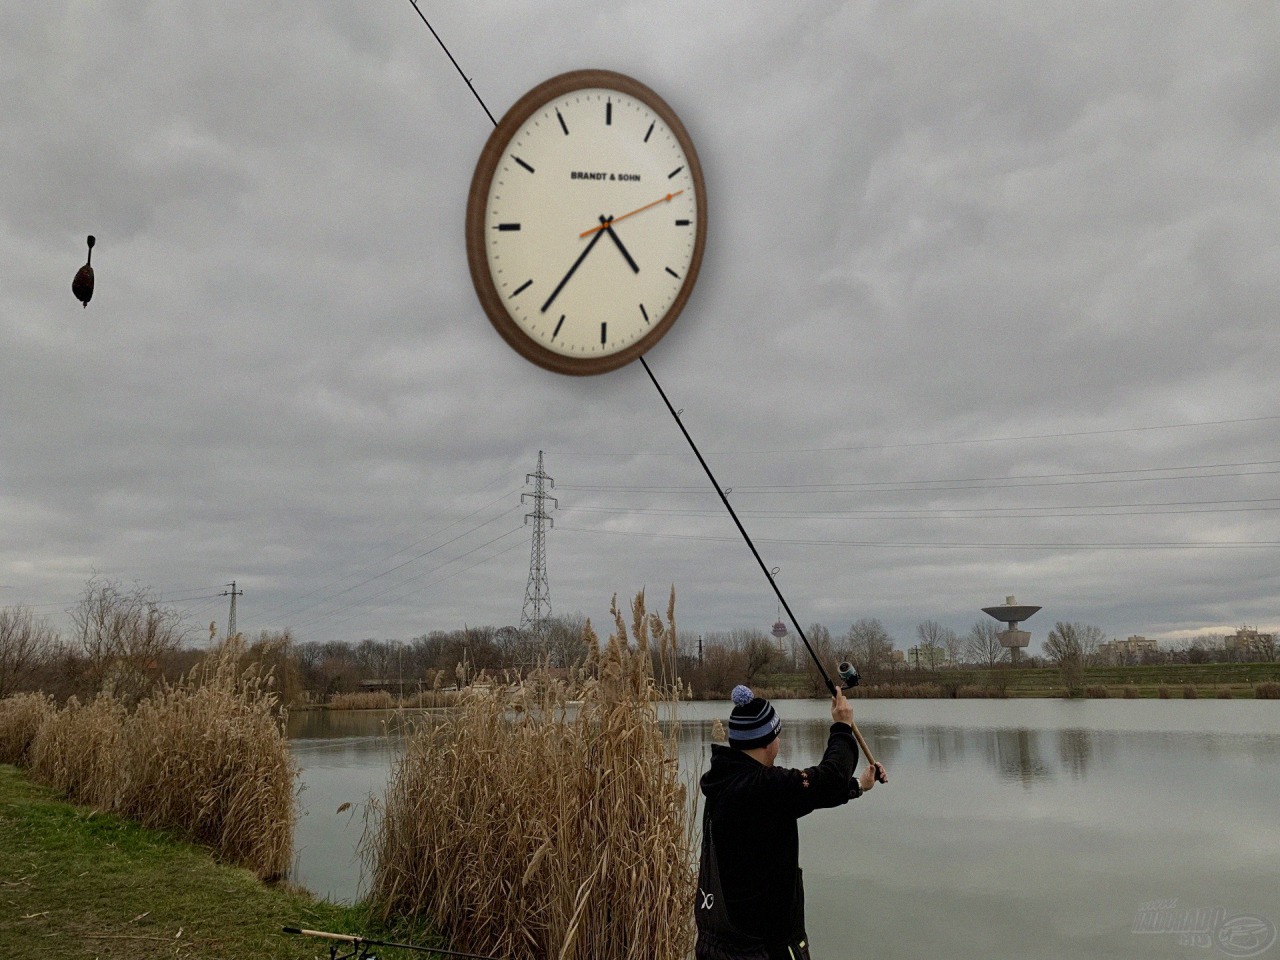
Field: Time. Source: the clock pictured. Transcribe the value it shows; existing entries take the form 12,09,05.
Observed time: 4,37,12
